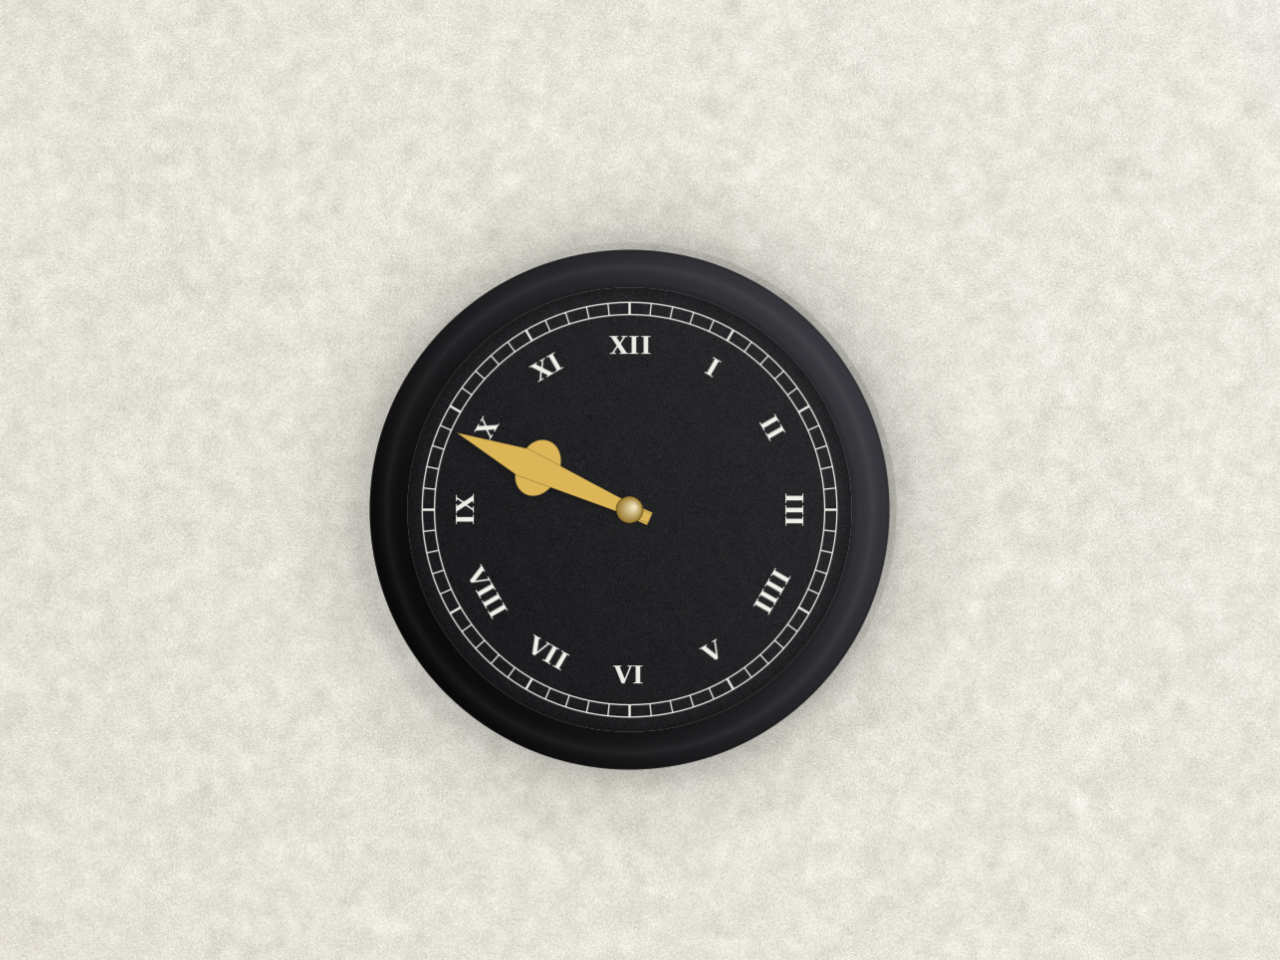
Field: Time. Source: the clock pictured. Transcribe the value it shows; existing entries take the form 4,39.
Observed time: 9,49
